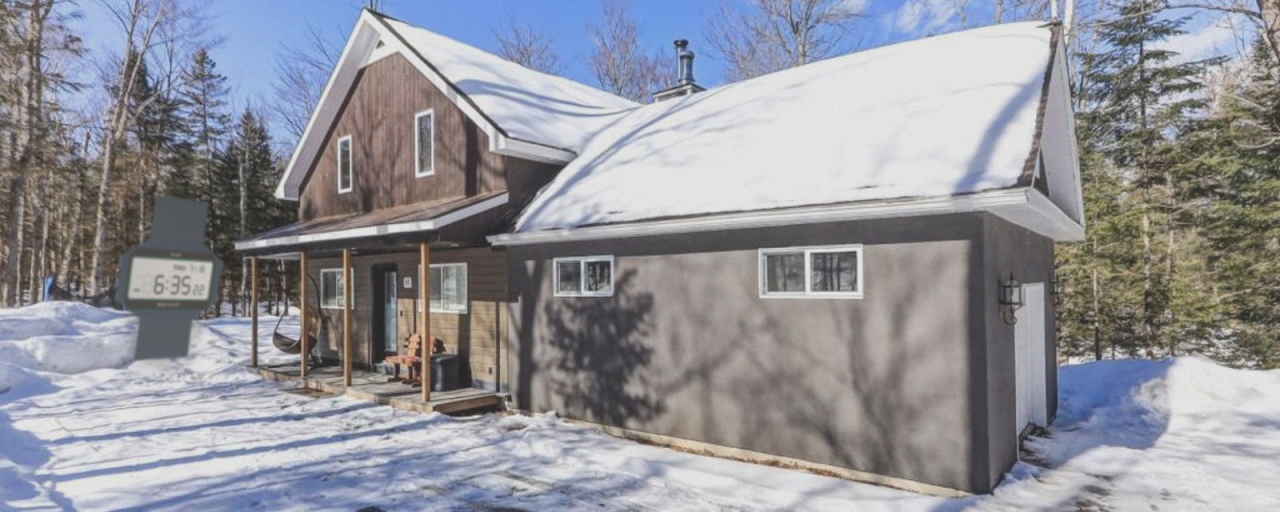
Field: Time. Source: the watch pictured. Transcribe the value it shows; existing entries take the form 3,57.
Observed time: 6,35
